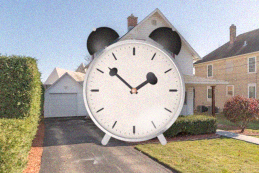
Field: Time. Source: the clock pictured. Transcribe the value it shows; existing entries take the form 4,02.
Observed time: 1,52
